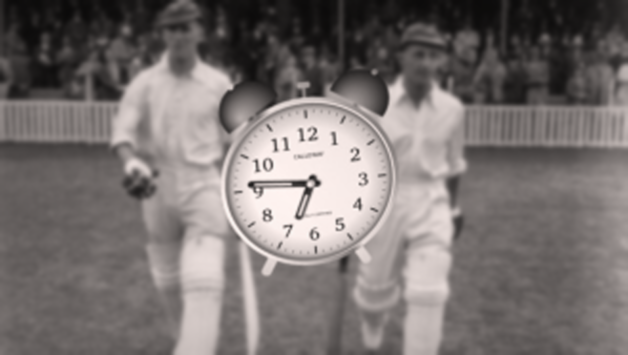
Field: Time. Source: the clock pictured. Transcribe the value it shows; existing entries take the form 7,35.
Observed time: 6,46
